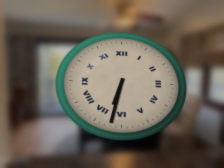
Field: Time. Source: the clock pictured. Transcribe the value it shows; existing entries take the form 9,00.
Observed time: 6,32
